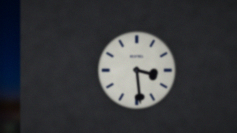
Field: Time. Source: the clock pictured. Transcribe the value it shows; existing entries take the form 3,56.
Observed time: 3,29
